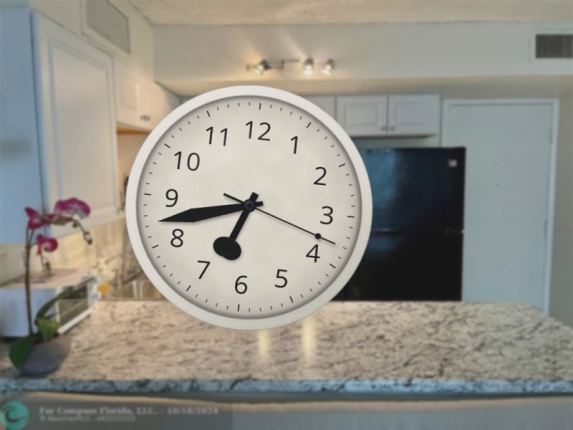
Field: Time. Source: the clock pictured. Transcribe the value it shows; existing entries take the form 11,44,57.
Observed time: 6,42,18
